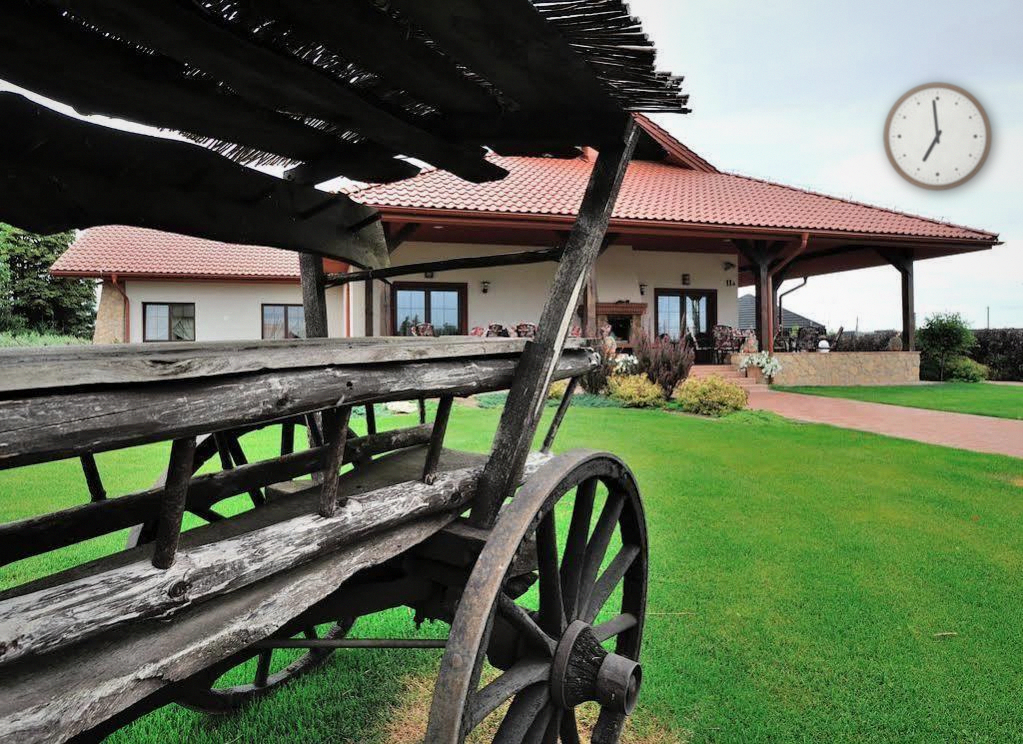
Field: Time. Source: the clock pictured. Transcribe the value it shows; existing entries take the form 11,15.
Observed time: 6,59
